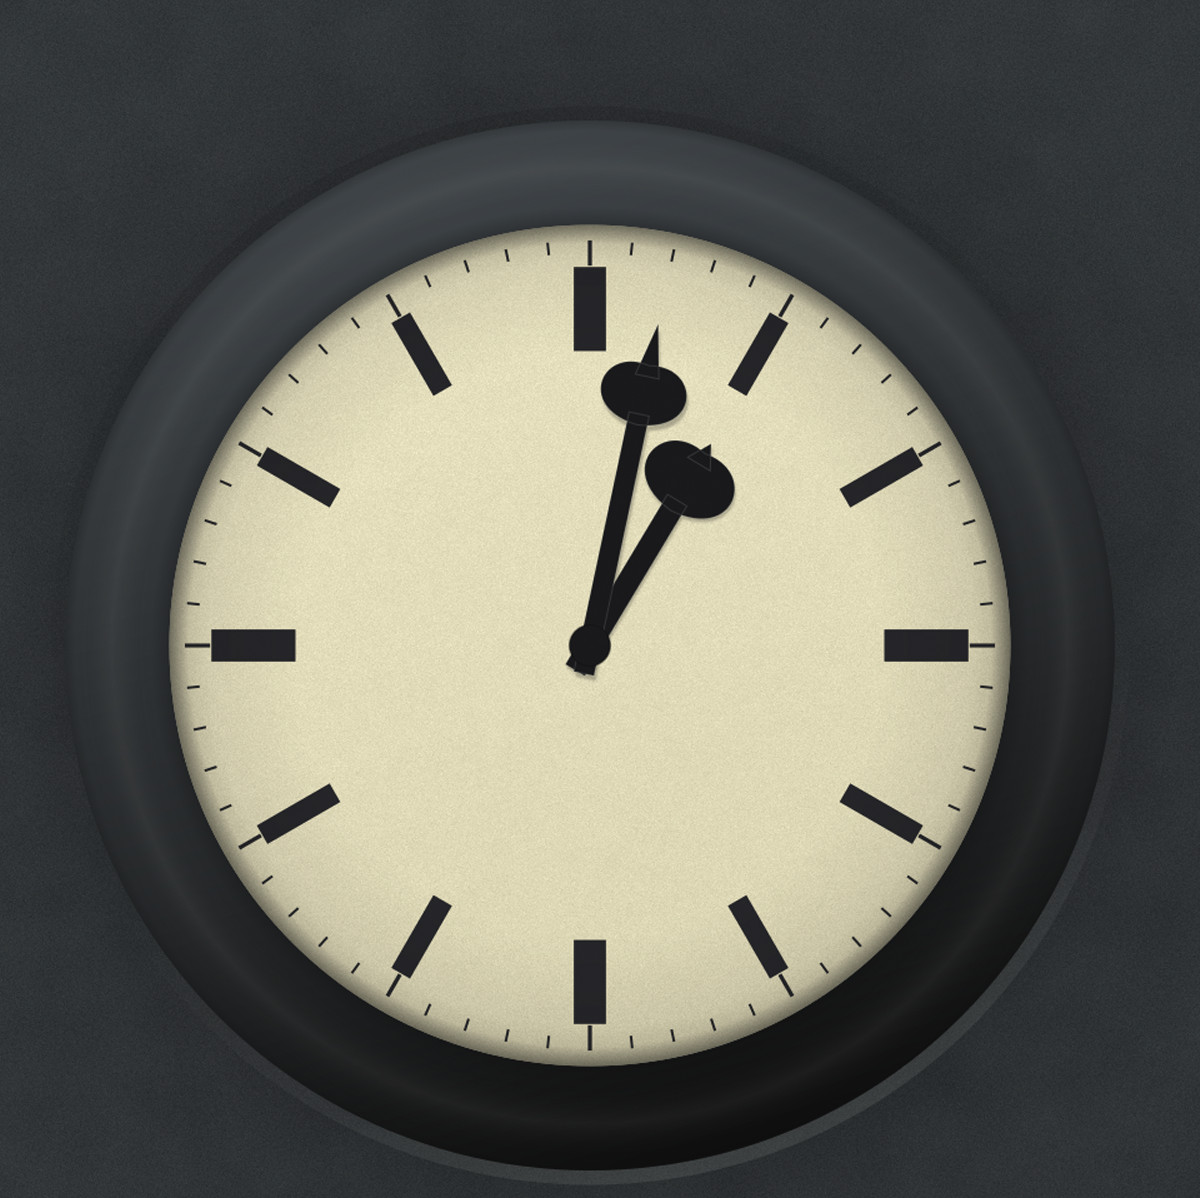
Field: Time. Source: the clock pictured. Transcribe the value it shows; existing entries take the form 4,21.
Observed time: 1,02
